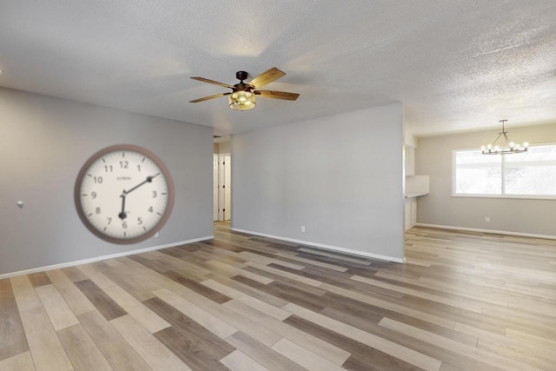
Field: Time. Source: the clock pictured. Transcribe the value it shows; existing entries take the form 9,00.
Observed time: 6,10
